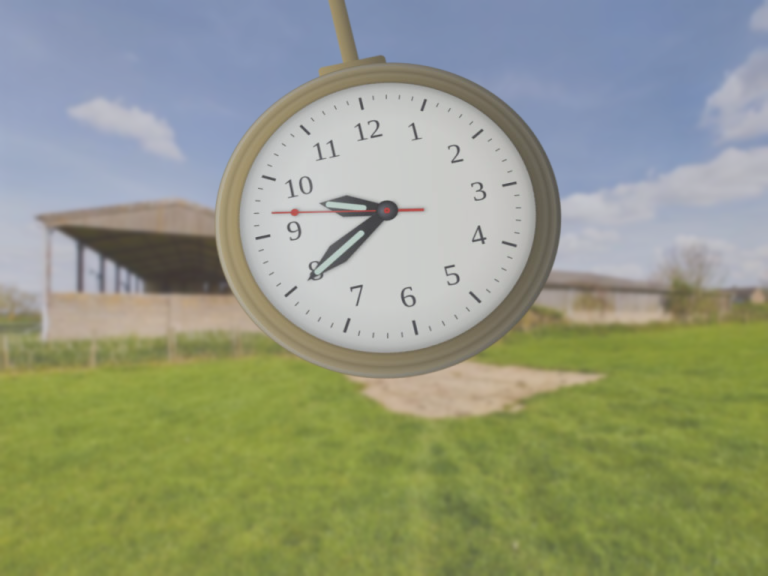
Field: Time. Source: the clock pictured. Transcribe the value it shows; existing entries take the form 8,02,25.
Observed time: 9,39,47
